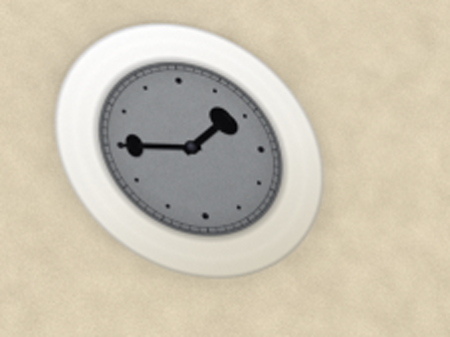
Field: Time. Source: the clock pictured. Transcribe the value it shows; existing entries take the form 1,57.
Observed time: 1,45
